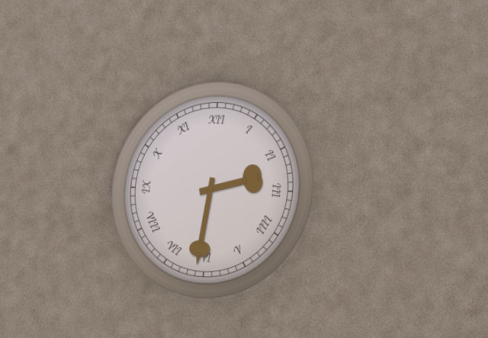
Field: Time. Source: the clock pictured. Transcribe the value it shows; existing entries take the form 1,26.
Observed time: 2,31
